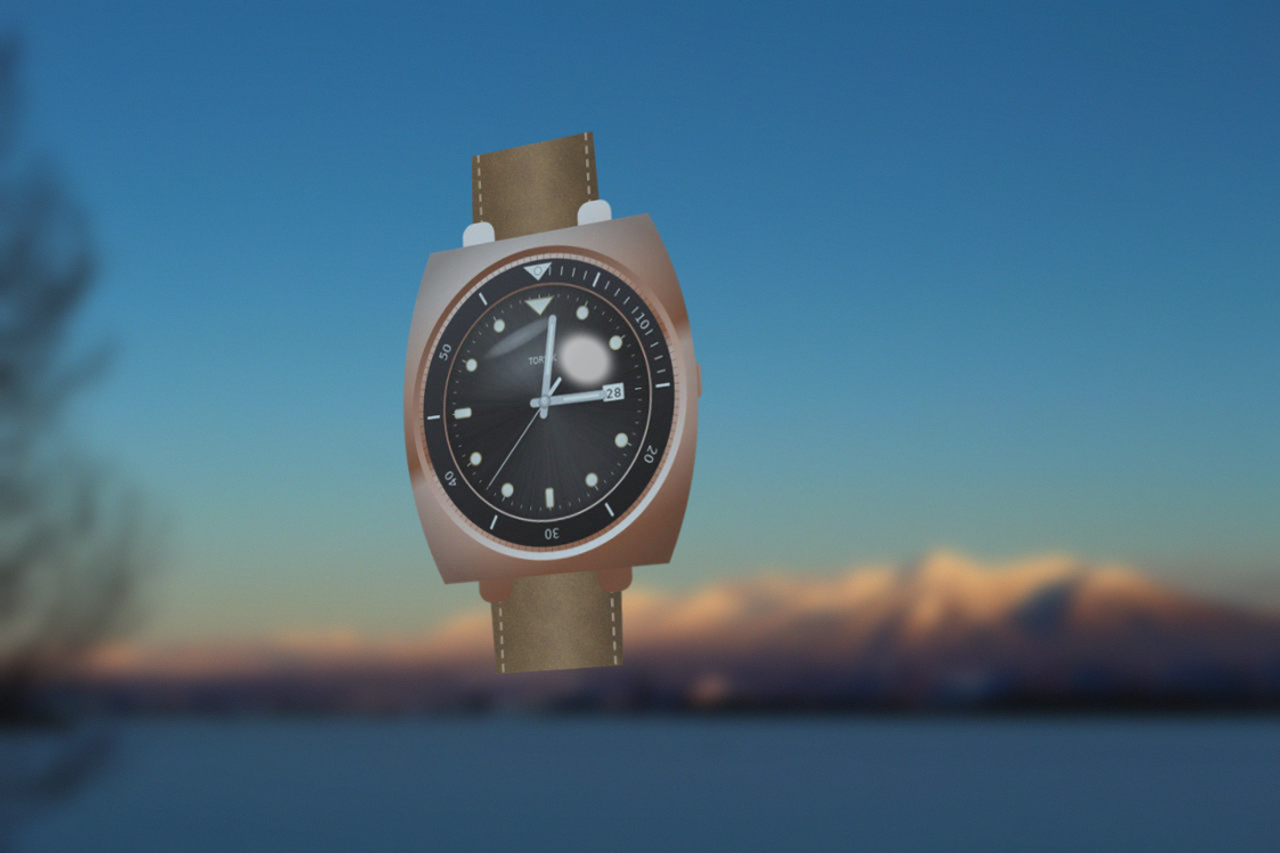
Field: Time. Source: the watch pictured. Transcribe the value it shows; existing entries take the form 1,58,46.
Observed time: 3,01,37
